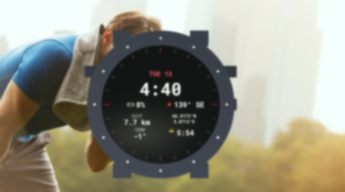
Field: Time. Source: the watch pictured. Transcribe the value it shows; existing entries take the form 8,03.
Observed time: 4,40
